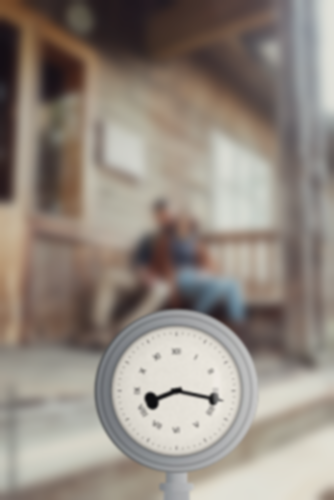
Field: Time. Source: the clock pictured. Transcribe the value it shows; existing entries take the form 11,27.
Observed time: 8,17
